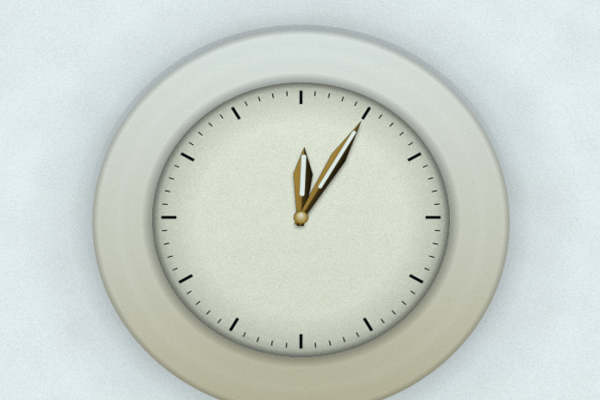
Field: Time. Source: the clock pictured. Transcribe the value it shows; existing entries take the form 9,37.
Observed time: 12,05
